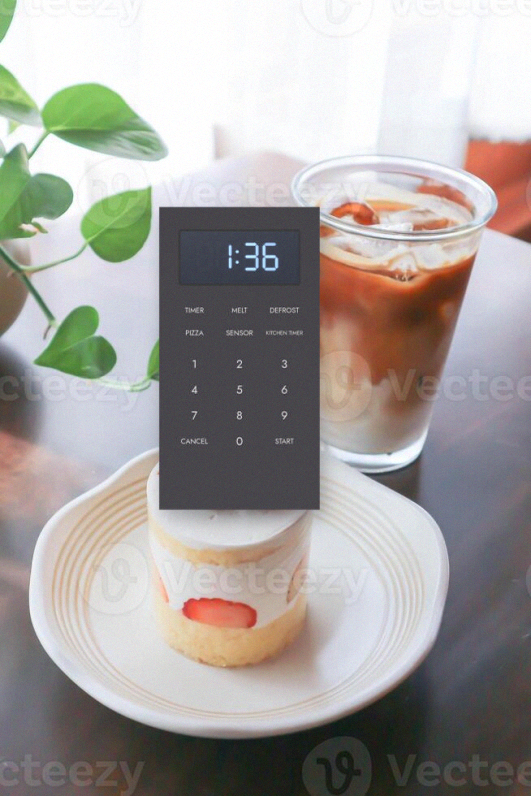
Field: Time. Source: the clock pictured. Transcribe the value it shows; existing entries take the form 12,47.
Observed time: 1,36
